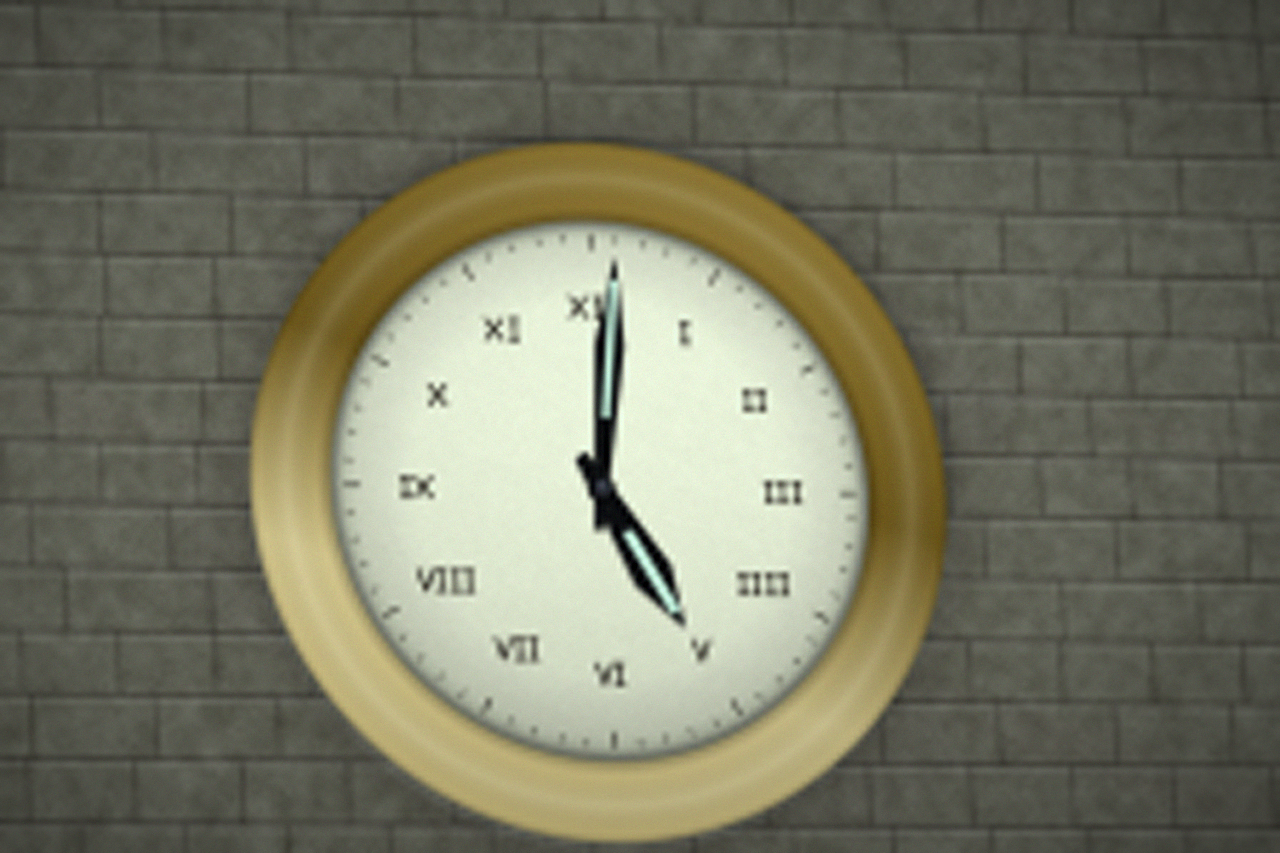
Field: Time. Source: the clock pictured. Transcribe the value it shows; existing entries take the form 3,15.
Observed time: 5,01
